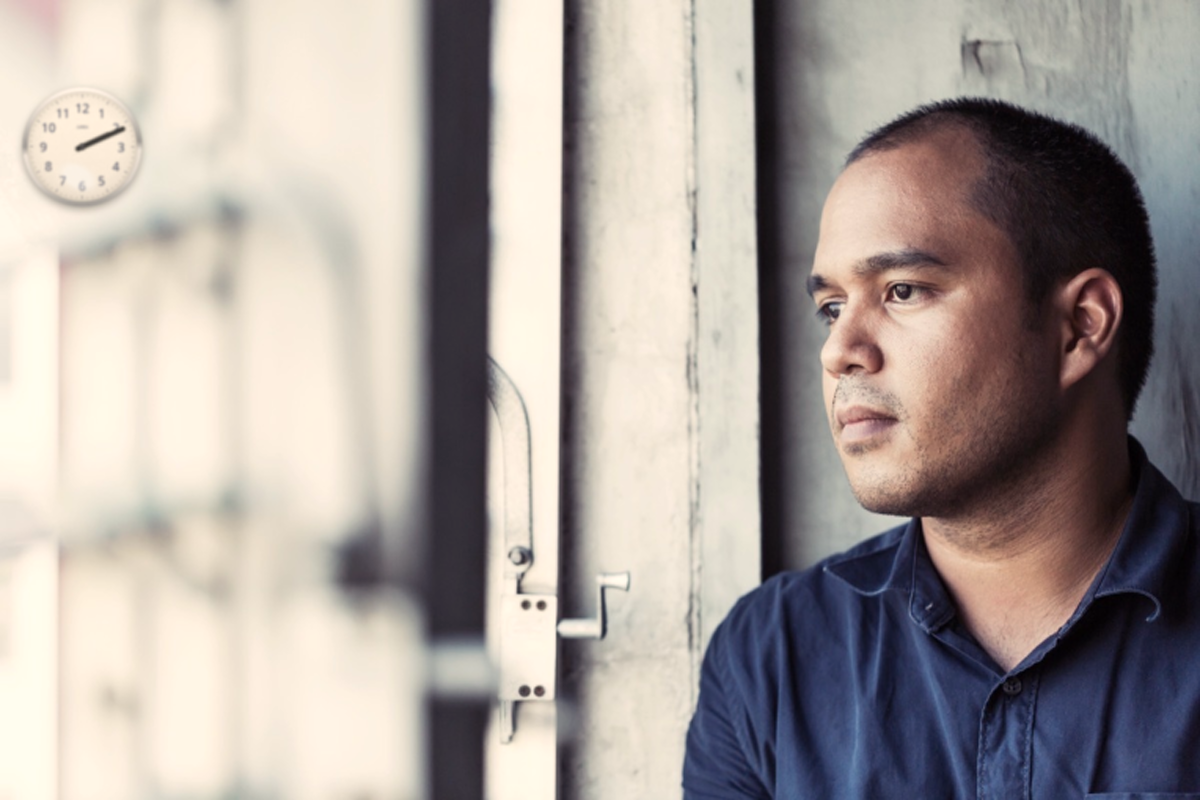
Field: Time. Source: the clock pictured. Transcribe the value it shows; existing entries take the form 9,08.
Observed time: 2,11
